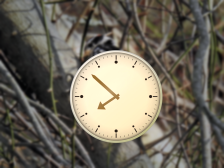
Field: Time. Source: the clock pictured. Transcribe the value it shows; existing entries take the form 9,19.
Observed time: 7,52
